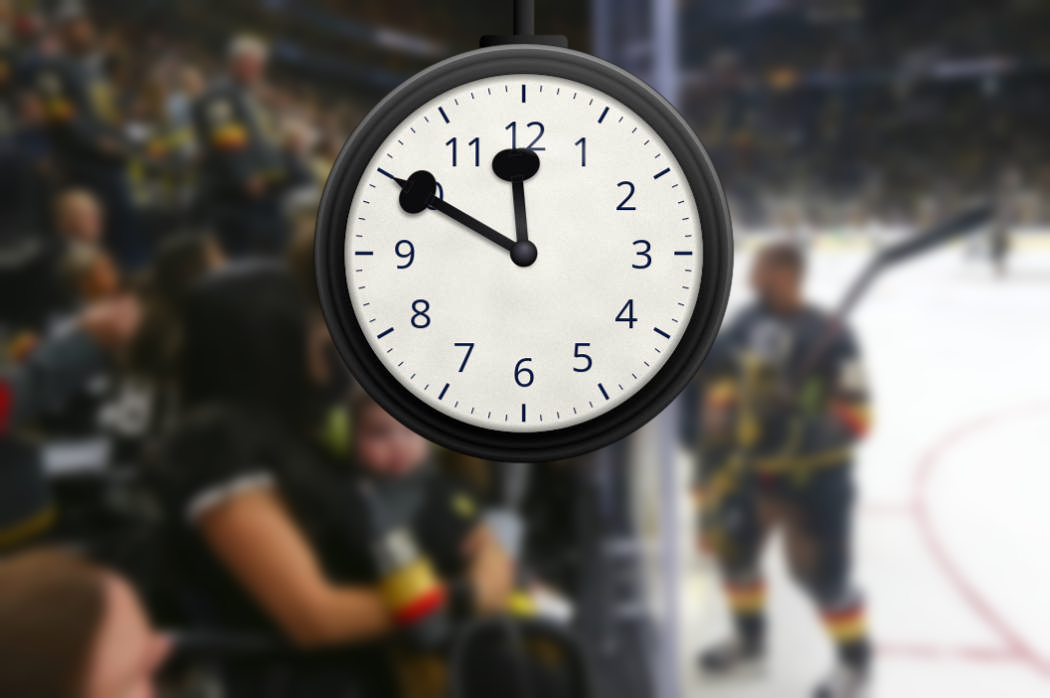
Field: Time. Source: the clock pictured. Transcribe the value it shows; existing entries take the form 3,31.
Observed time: 11,50
